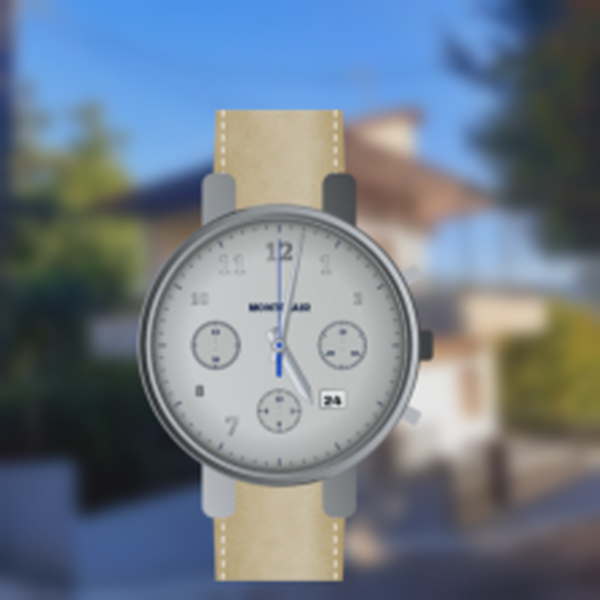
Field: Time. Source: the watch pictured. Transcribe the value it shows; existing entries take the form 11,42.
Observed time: 5,02
